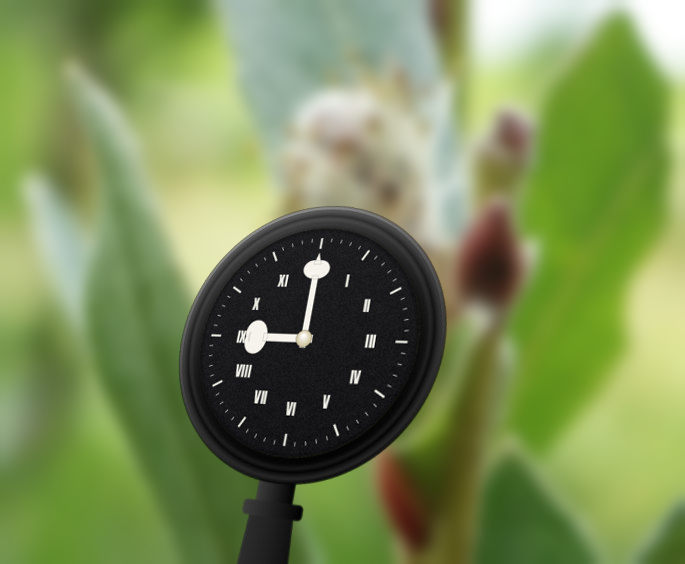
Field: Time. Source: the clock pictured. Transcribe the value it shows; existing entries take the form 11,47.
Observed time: 9,00
